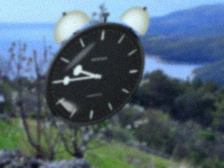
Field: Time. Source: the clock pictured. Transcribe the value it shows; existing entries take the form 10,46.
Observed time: 9,45
